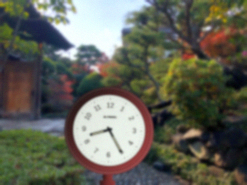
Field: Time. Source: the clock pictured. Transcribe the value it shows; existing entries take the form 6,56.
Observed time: 8,25
